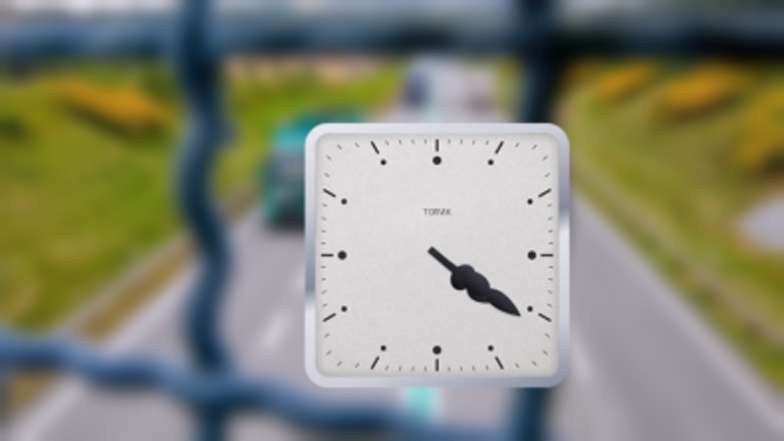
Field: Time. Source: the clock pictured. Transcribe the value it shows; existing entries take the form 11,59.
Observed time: 4,21
